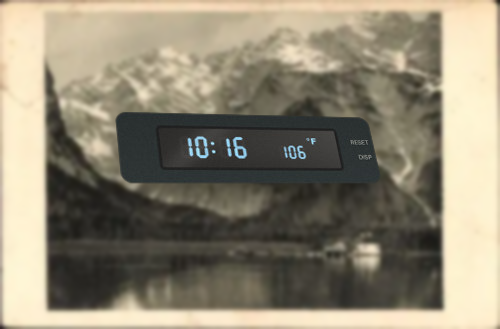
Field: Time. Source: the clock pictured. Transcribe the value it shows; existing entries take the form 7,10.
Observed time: 10,16
